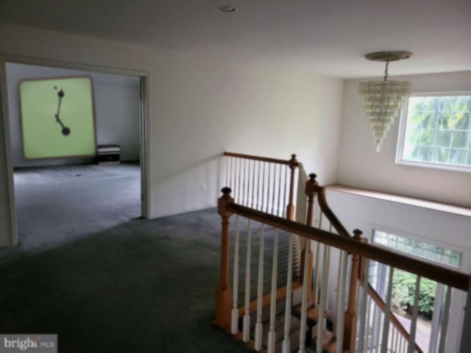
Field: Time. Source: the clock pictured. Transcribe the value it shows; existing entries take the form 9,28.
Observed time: 5,02
